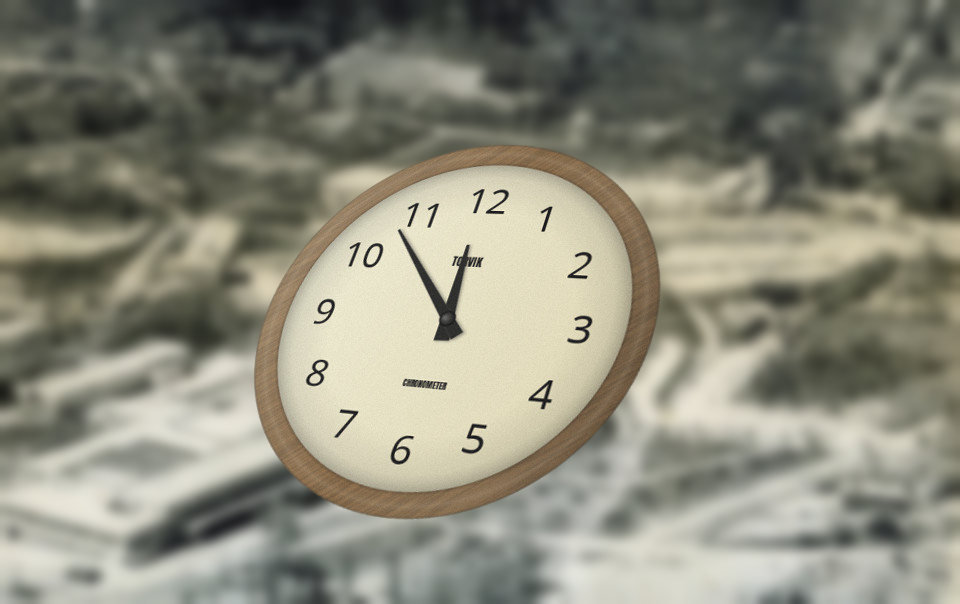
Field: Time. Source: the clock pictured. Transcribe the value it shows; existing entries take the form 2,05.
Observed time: 11,53
